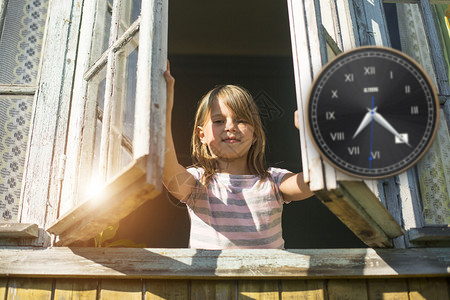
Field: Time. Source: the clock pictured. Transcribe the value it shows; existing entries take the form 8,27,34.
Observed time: 7,22,31
